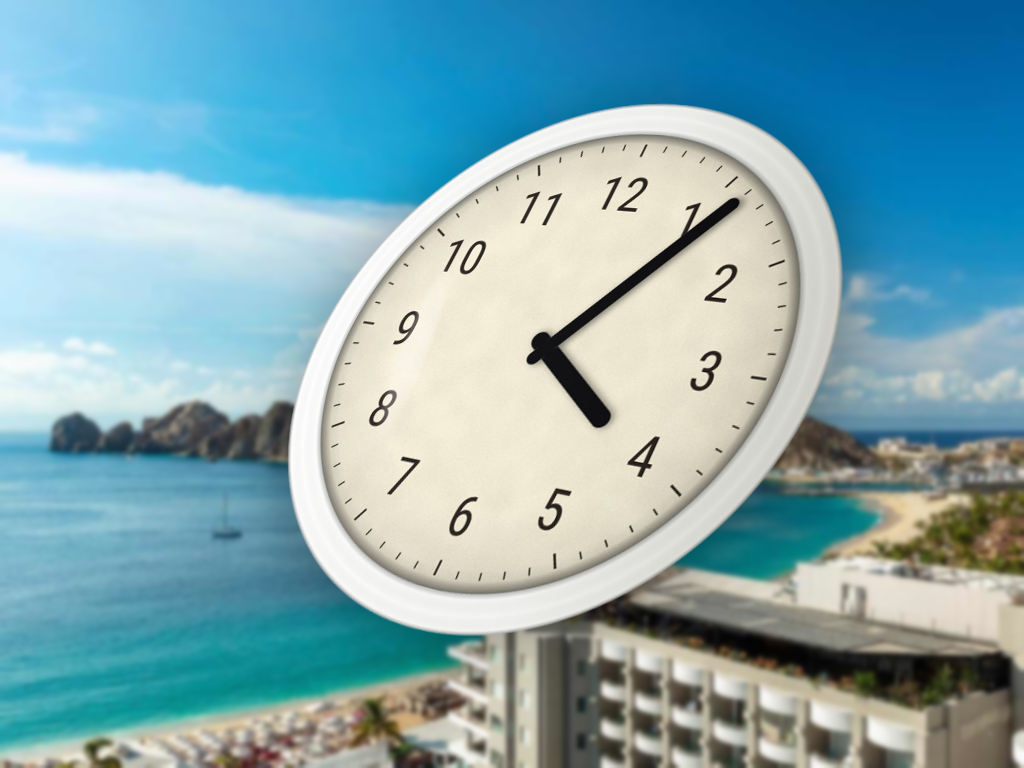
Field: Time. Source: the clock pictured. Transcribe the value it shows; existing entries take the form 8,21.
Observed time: 4,06
